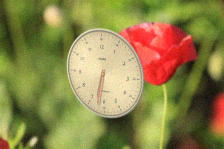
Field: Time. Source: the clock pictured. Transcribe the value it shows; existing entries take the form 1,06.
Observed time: 6,32
